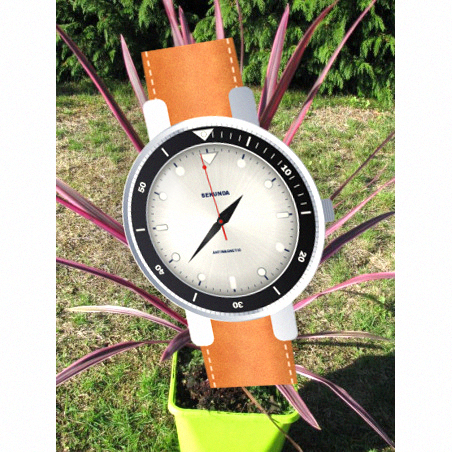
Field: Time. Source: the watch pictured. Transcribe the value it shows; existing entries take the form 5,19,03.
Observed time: 1,37,59
